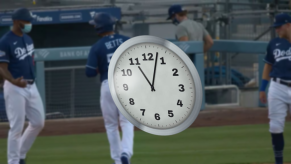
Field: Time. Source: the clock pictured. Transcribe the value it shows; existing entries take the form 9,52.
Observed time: 11,03
